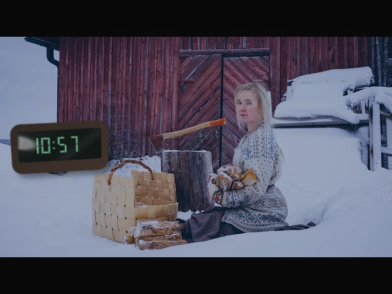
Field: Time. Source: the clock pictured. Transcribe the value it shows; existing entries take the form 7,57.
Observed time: 10,57
